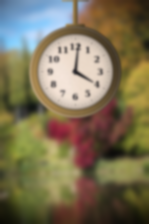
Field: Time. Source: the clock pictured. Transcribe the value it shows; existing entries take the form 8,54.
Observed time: 4,01
